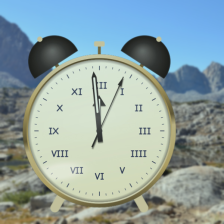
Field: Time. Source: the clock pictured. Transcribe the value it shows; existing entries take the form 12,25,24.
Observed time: 11,59,04
